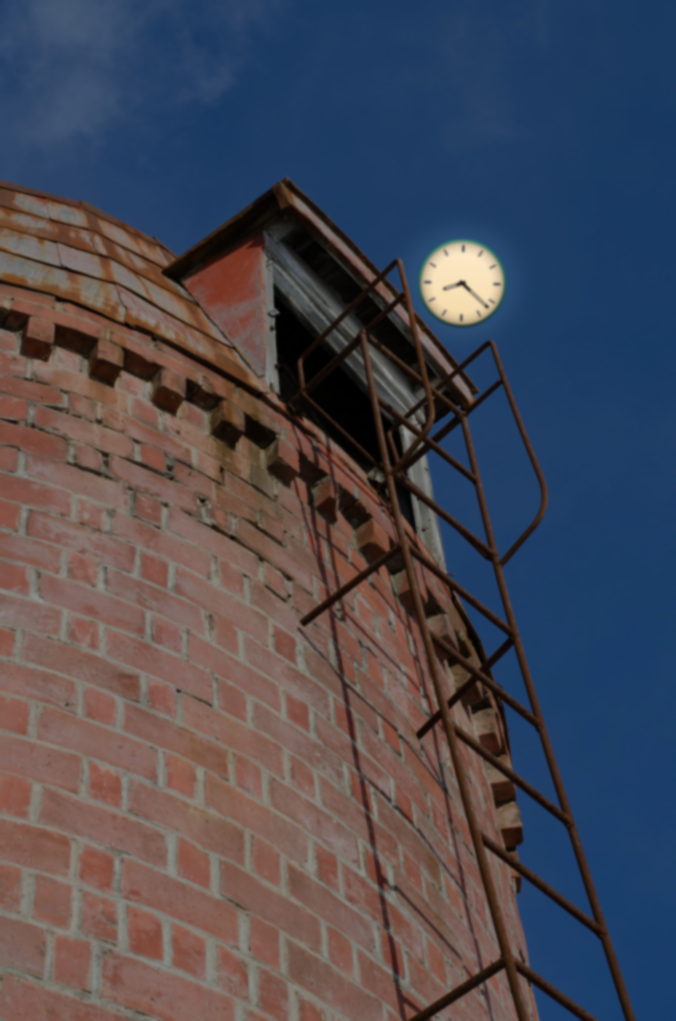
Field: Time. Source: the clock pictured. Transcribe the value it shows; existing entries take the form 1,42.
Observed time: 8,22
